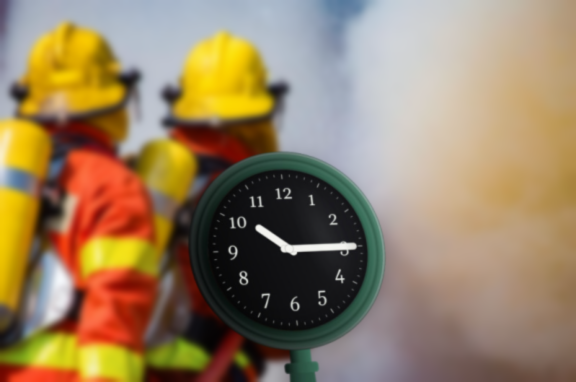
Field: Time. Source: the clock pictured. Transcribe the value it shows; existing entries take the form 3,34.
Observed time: 10,15
